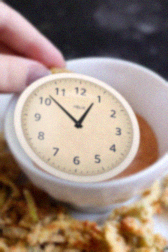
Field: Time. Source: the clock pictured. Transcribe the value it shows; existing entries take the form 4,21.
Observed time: 12,52
